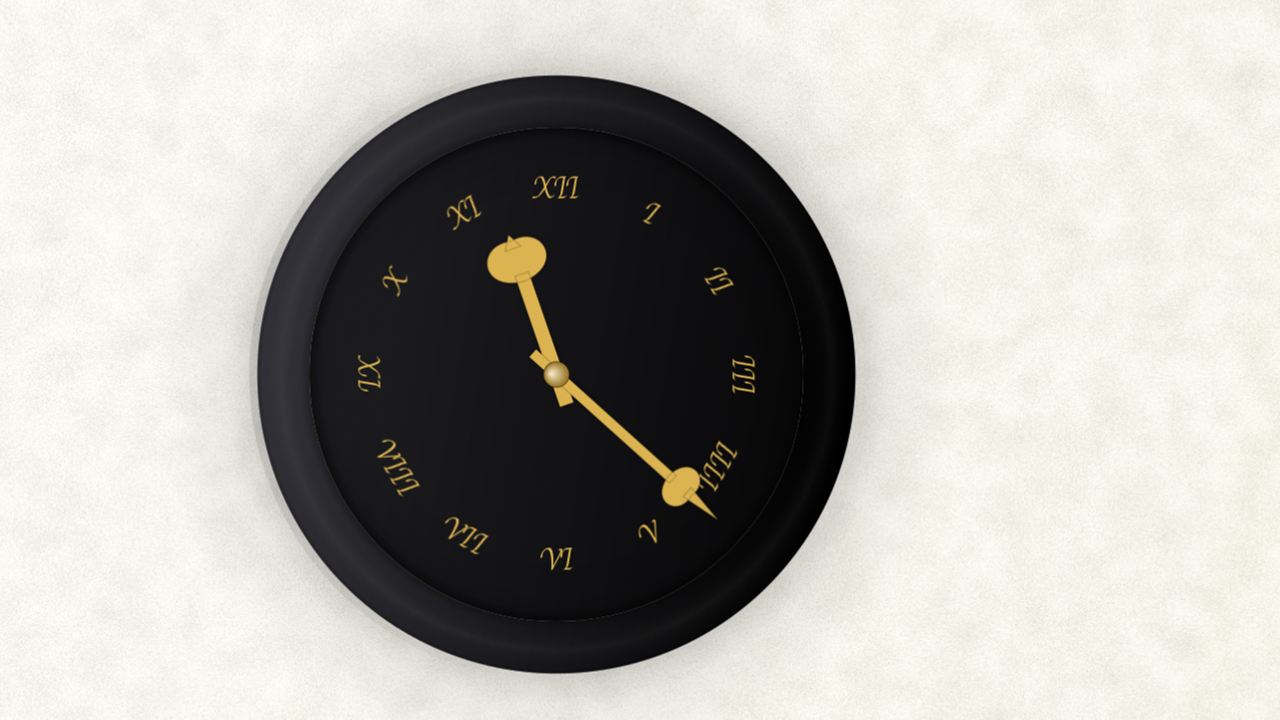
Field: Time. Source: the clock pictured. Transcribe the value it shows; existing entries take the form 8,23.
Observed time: 11,22
